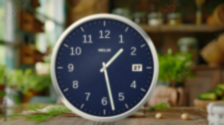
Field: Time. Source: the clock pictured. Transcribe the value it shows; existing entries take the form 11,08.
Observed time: 1,28
